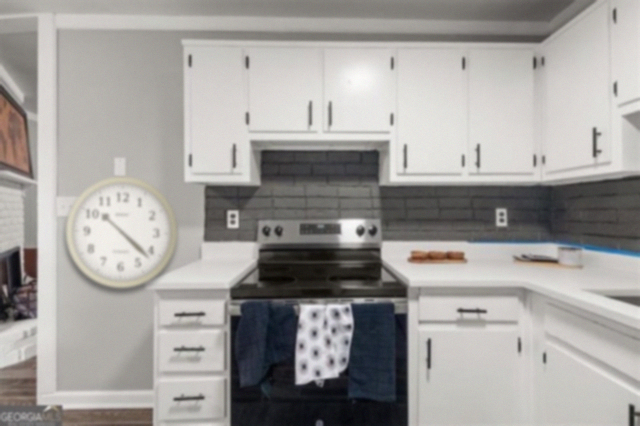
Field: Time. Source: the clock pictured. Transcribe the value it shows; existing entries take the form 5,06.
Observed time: 10,22
